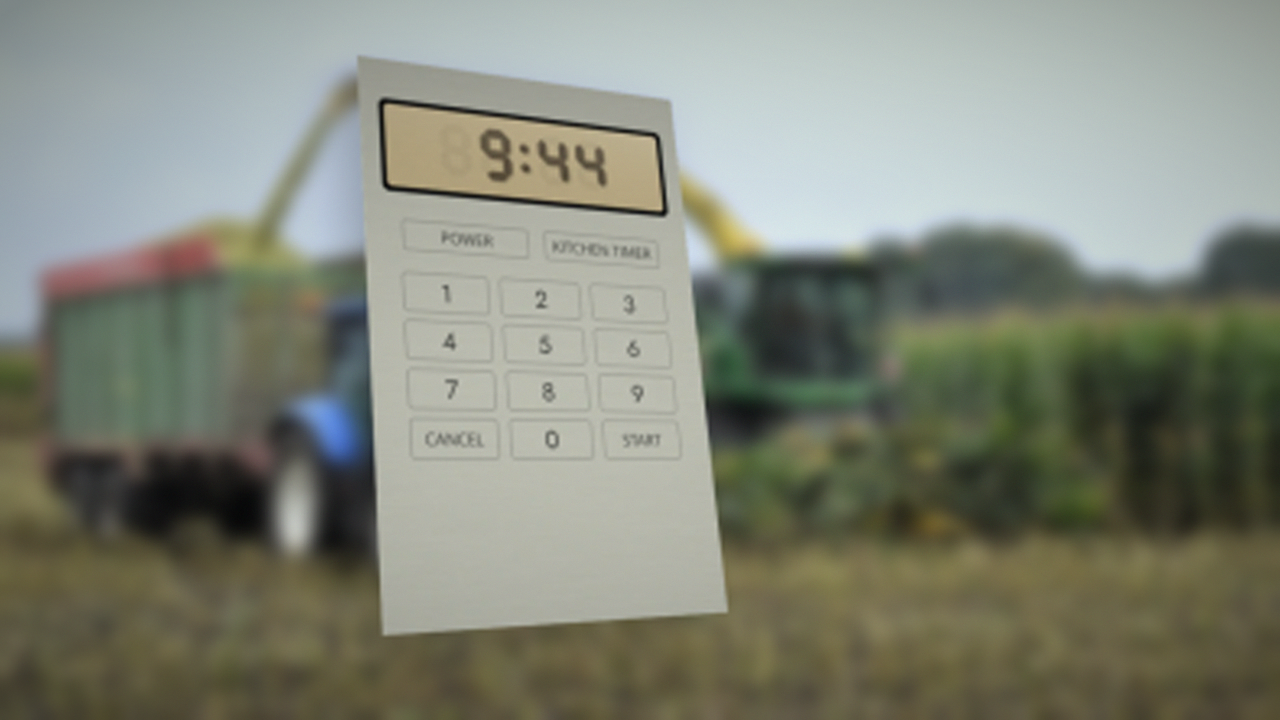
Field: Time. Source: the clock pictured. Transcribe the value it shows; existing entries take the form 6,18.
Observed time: 9,44
